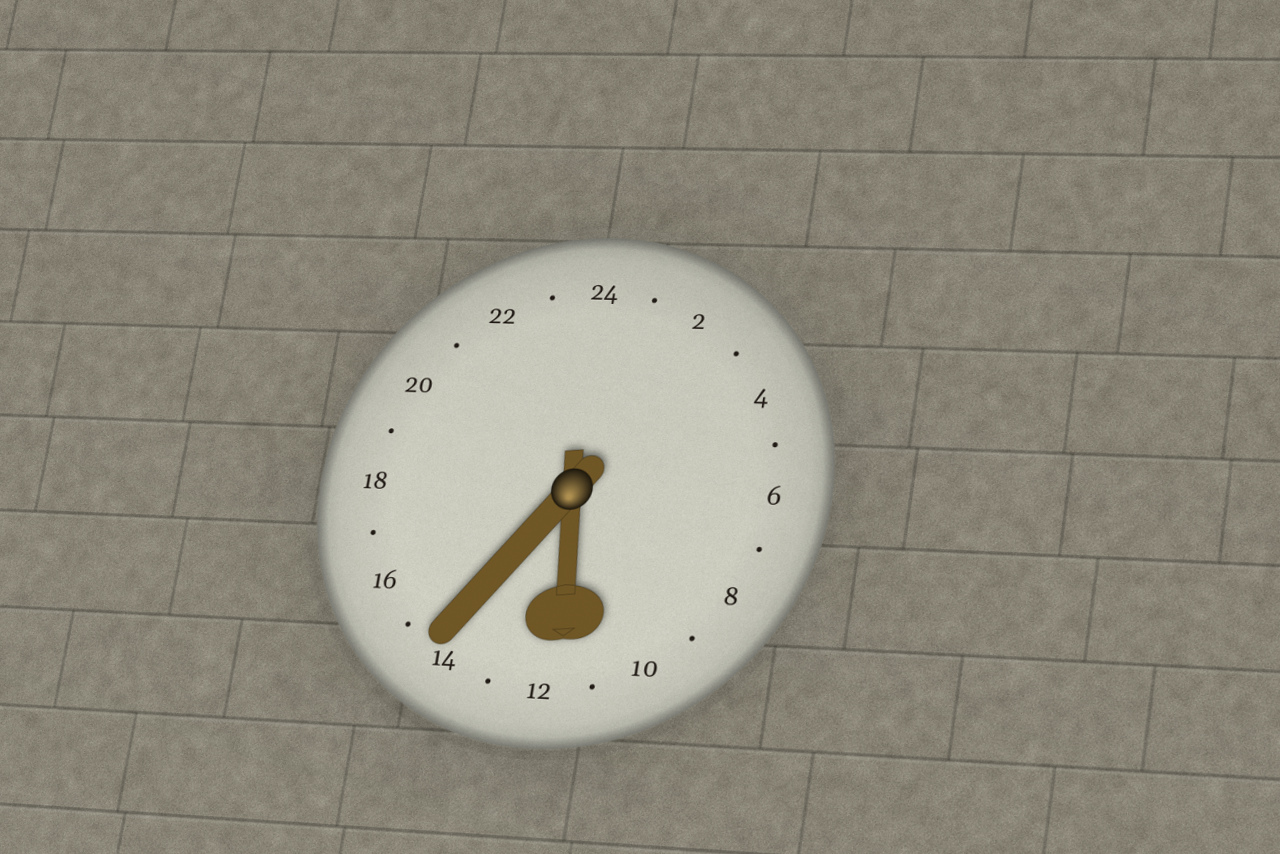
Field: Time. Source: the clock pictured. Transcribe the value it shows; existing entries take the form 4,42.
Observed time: 11,36
